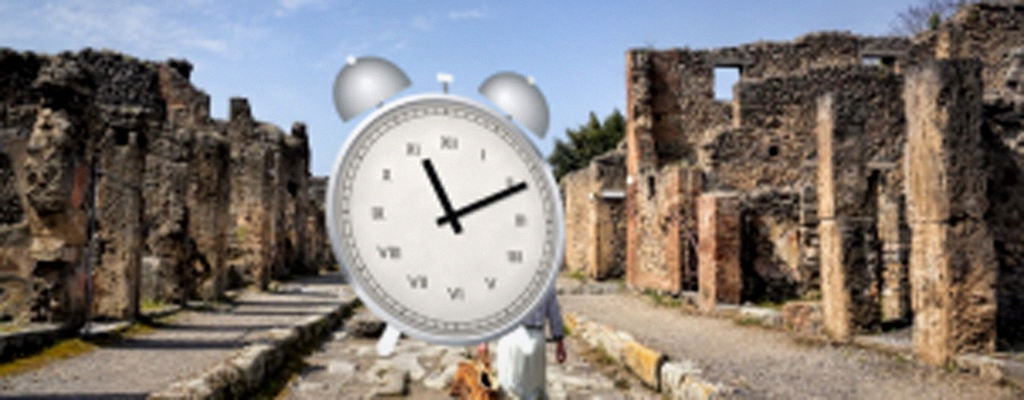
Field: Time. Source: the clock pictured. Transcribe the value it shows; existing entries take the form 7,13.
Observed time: 11,11
